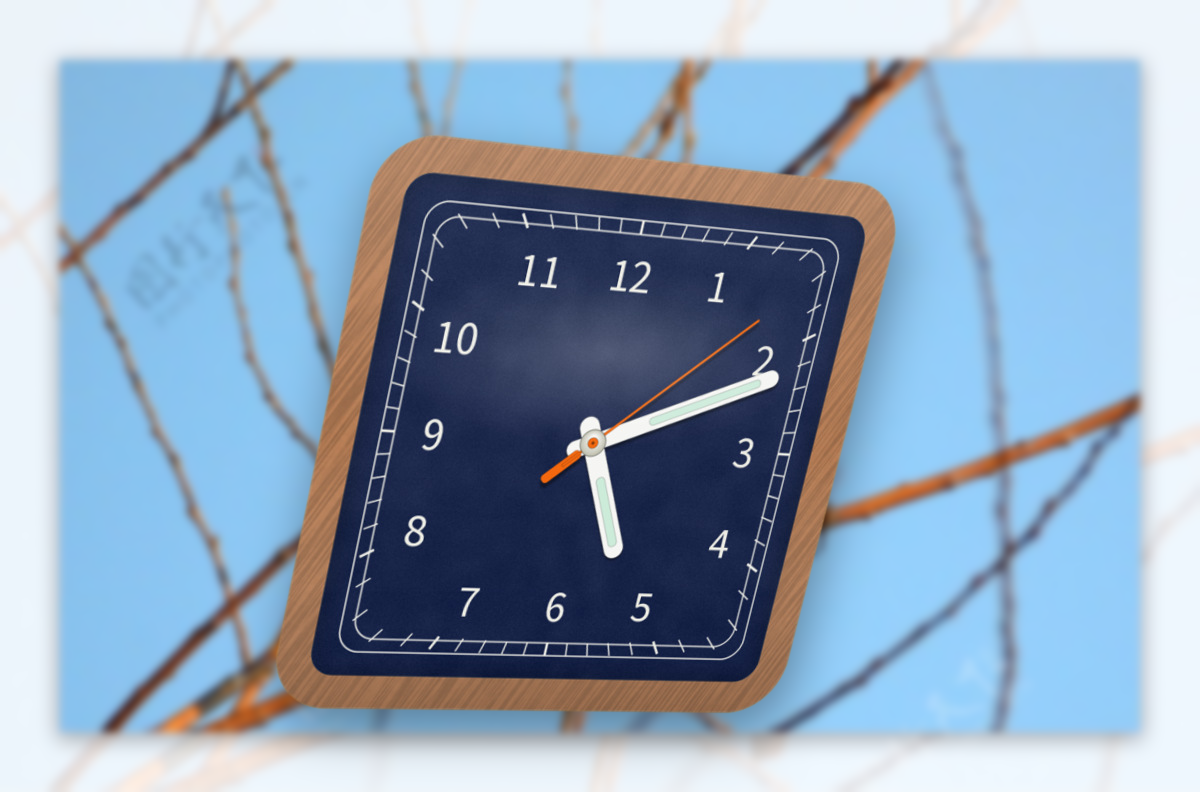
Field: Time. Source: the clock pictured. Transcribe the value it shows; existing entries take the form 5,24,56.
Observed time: 5,11,08
